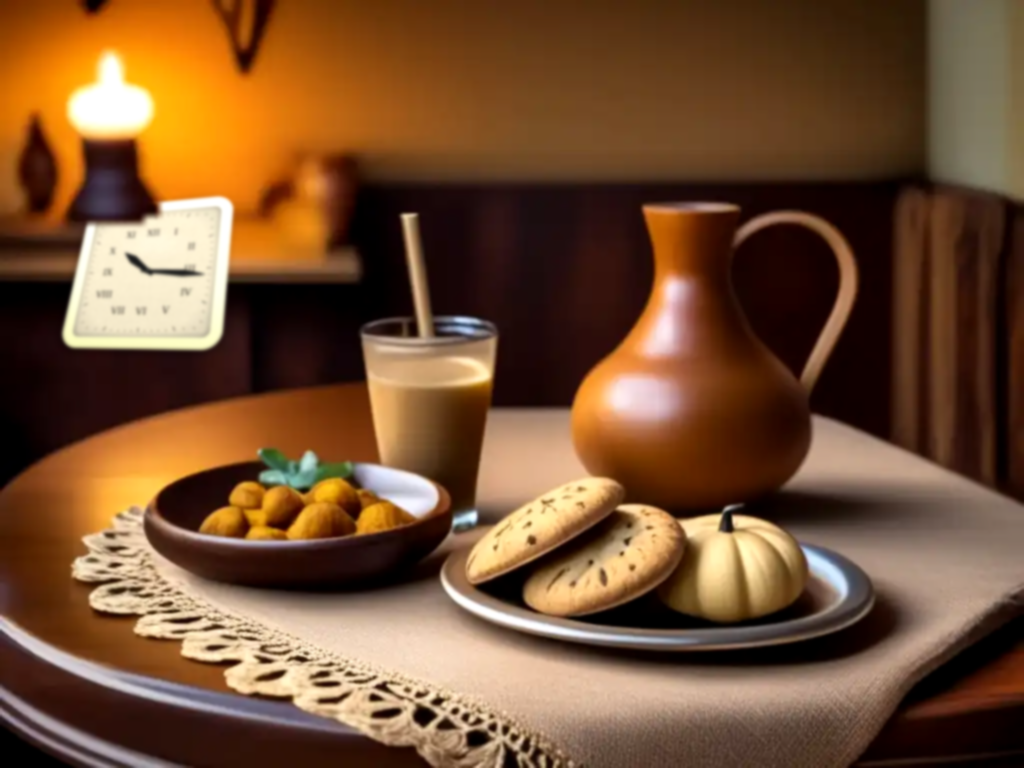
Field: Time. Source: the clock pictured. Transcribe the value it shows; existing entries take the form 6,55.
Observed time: 10,16
